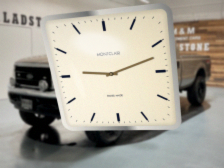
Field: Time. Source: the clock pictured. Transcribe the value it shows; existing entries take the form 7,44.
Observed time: 9,12
